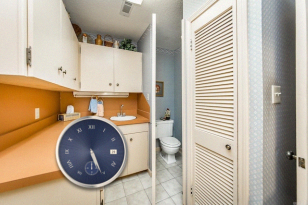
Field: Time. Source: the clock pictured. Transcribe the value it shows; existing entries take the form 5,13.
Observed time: 5,26
